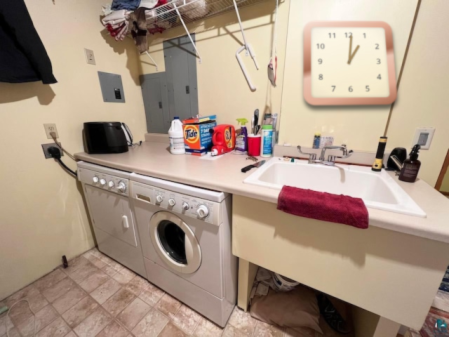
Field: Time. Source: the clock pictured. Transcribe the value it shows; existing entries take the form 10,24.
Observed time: 1,01
